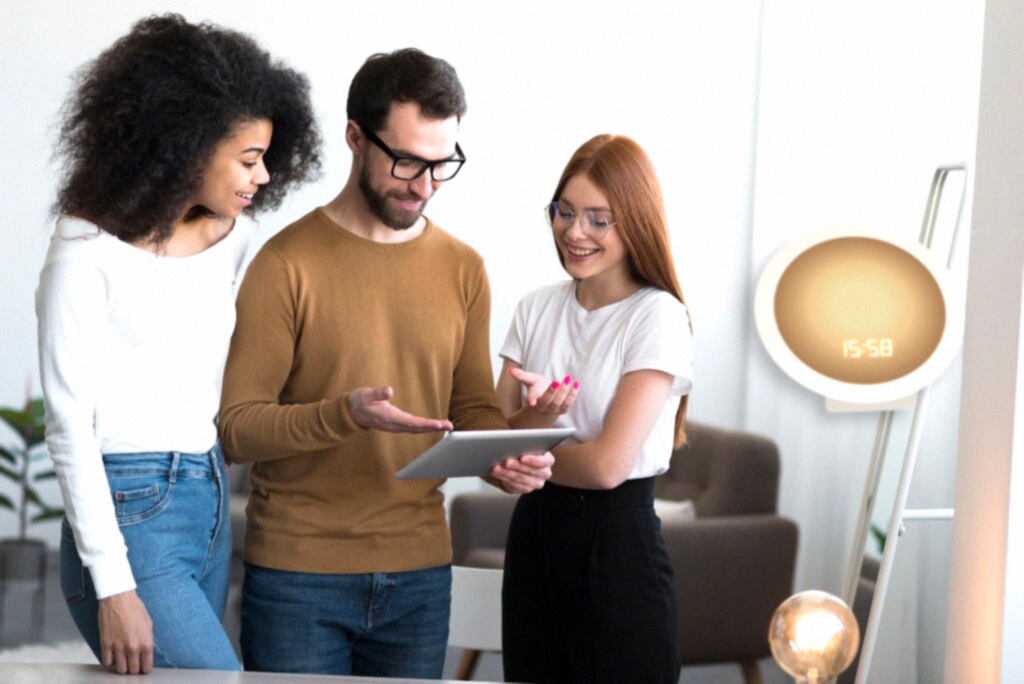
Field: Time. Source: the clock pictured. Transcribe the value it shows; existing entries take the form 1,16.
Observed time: 15,58
